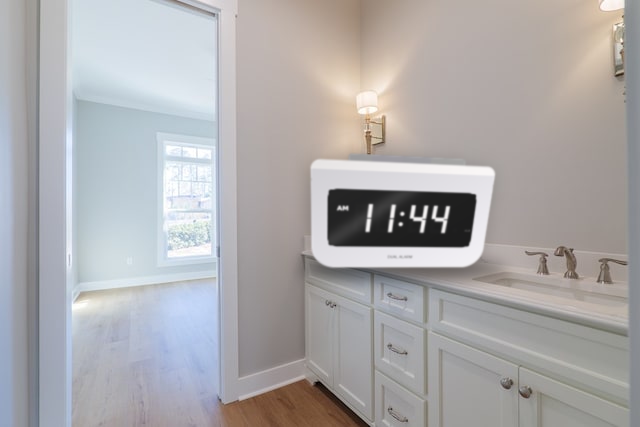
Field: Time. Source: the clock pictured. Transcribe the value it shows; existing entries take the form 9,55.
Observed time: 11,44
